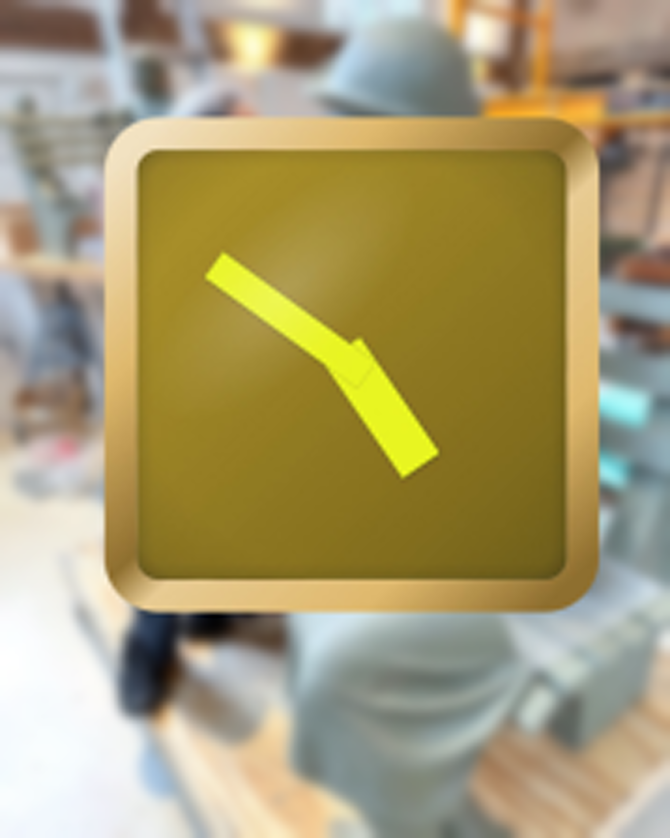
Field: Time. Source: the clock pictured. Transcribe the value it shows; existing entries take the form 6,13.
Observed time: 4,51
